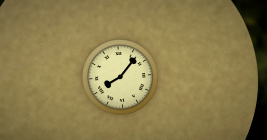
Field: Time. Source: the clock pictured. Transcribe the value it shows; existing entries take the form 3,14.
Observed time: 8,07
